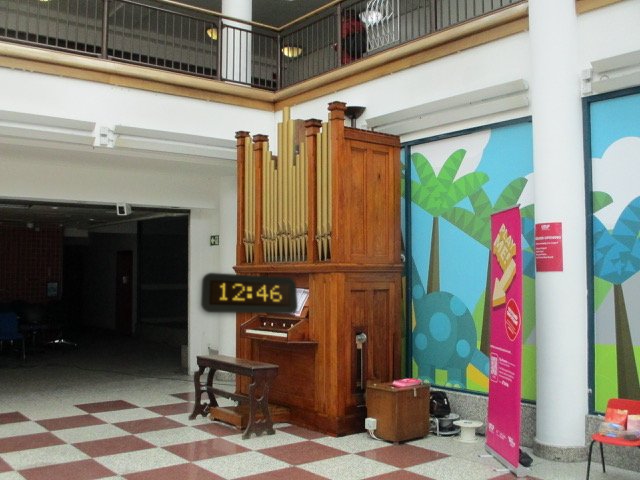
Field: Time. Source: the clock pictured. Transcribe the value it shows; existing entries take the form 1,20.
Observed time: 12,46
